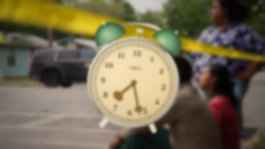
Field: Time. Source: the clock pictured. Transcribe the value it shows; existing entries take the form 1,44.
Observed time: 7,27
